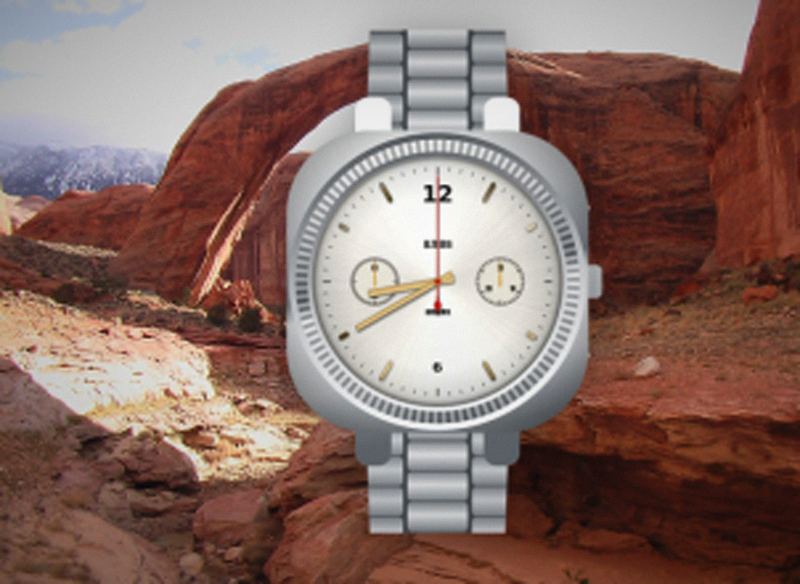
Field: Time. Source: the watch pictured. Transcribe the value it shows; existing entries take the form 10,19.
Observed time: 8,40
